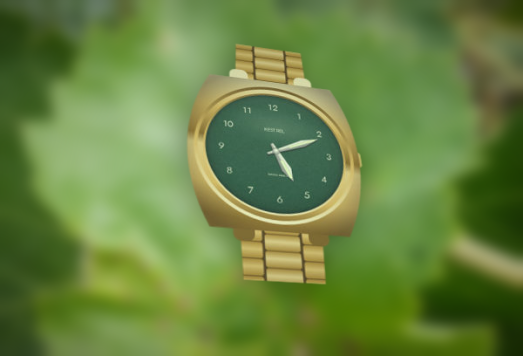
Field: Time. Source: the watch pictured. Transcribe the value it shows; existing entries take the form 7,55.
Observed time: 5,11
